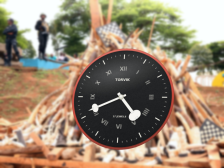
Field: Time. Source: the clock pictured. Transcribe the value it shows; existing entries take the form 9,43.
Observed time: 4,41
